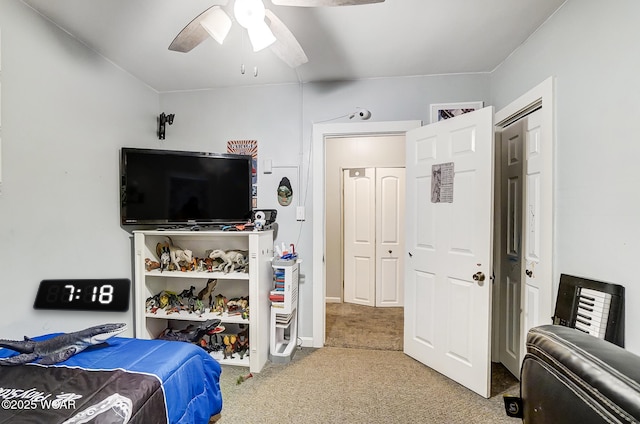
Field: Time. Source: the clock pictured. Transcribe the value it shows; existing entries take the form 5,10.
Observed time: 7,18
